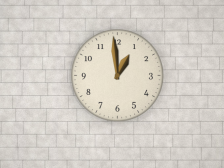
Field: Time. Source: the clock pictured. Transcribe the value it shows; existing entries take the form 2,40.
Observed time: 12,59
